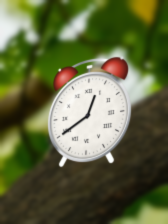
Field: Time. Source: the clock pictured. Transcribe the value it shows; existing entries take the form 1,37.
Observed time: 12,40
